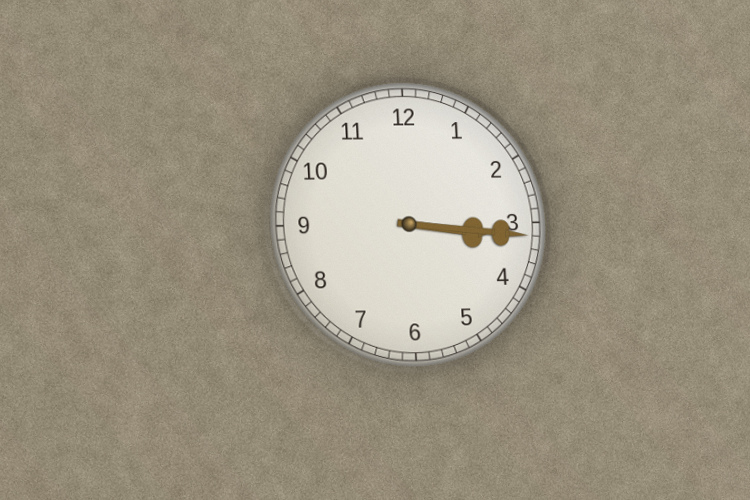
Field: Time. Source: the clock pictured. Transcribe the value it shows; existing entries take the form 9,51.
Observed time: 3,16
